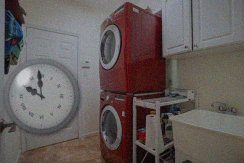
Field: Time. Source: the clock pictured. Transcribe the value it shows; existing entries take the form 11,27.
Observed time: 9,59
